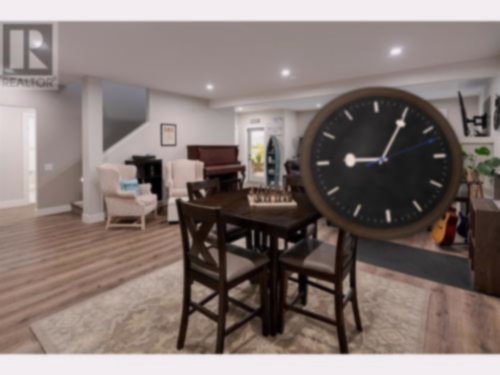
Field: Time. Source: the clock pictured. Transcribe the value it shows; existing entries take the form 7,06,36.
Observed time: 9,05,12
